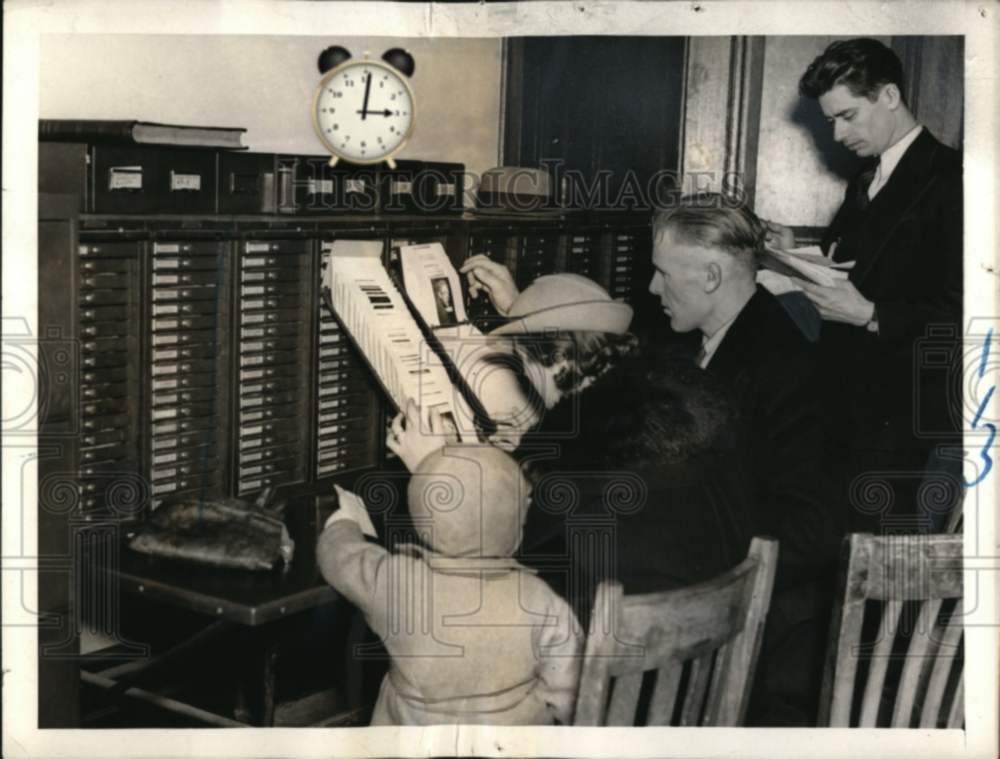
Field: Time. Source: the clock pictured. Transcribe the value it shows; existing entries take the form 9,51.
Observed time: 3,01
